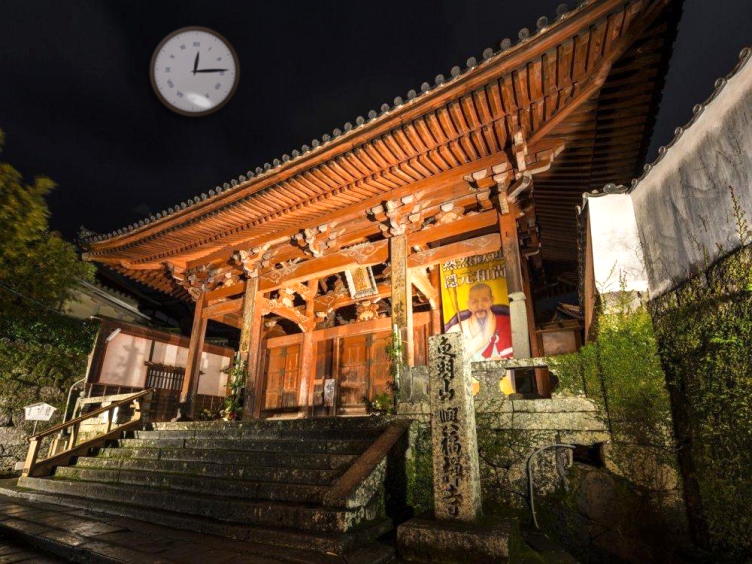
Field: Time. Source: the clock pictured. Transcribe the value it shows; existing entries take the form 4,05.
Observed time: 12,14
